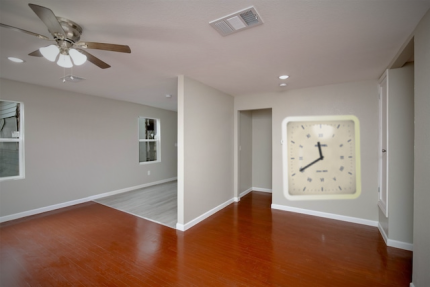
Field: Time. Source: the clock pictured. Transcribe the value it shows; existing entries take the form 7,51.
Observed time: 11,40
